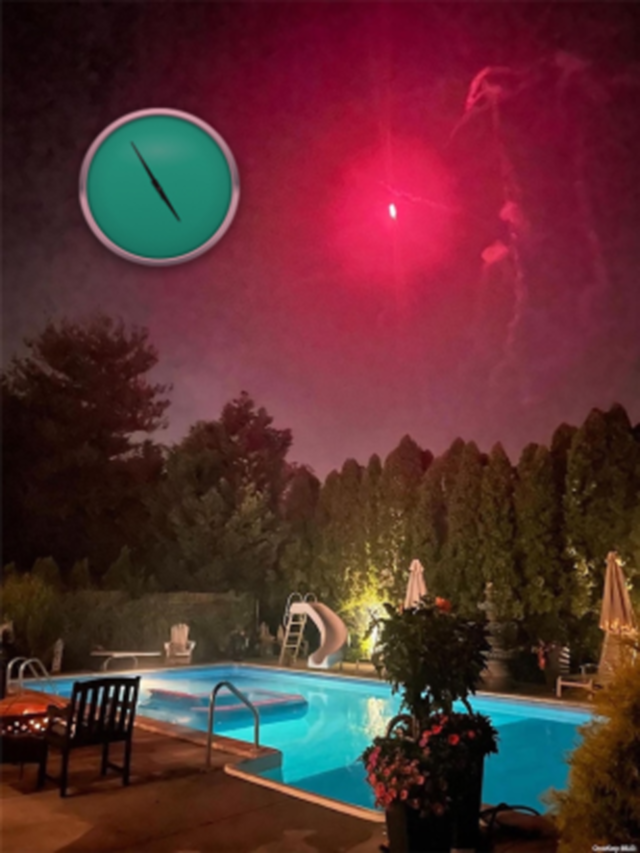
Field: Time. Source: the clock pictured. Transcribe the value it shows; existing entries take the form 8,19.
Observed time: 4,55
